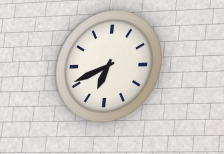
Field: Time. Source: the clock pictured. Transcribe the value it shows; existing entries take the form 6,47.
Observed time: 6,41
